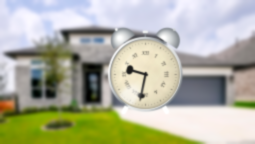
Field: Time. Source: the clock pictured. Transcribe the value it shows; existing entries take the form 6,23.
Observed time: 9,32
